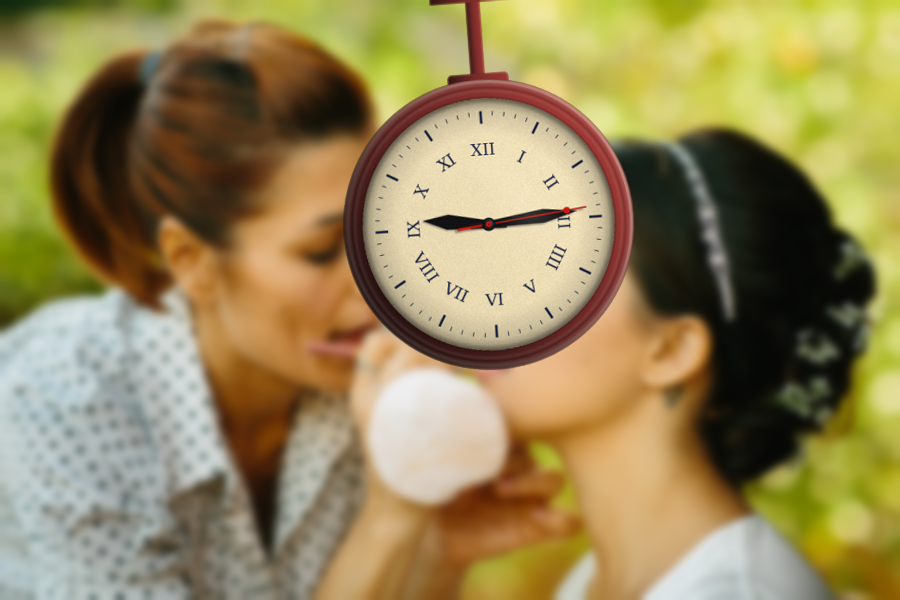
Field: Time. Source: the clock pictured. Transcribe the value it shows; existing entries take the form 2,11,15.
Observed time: 9,14,14
